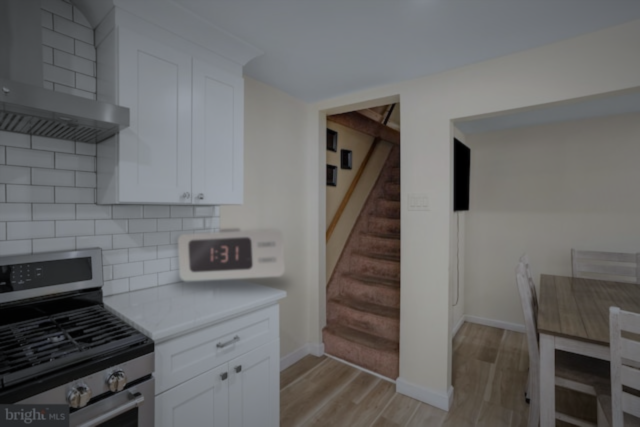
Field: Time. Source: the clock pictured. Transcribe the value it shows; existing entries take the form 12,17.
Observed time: 1,31
